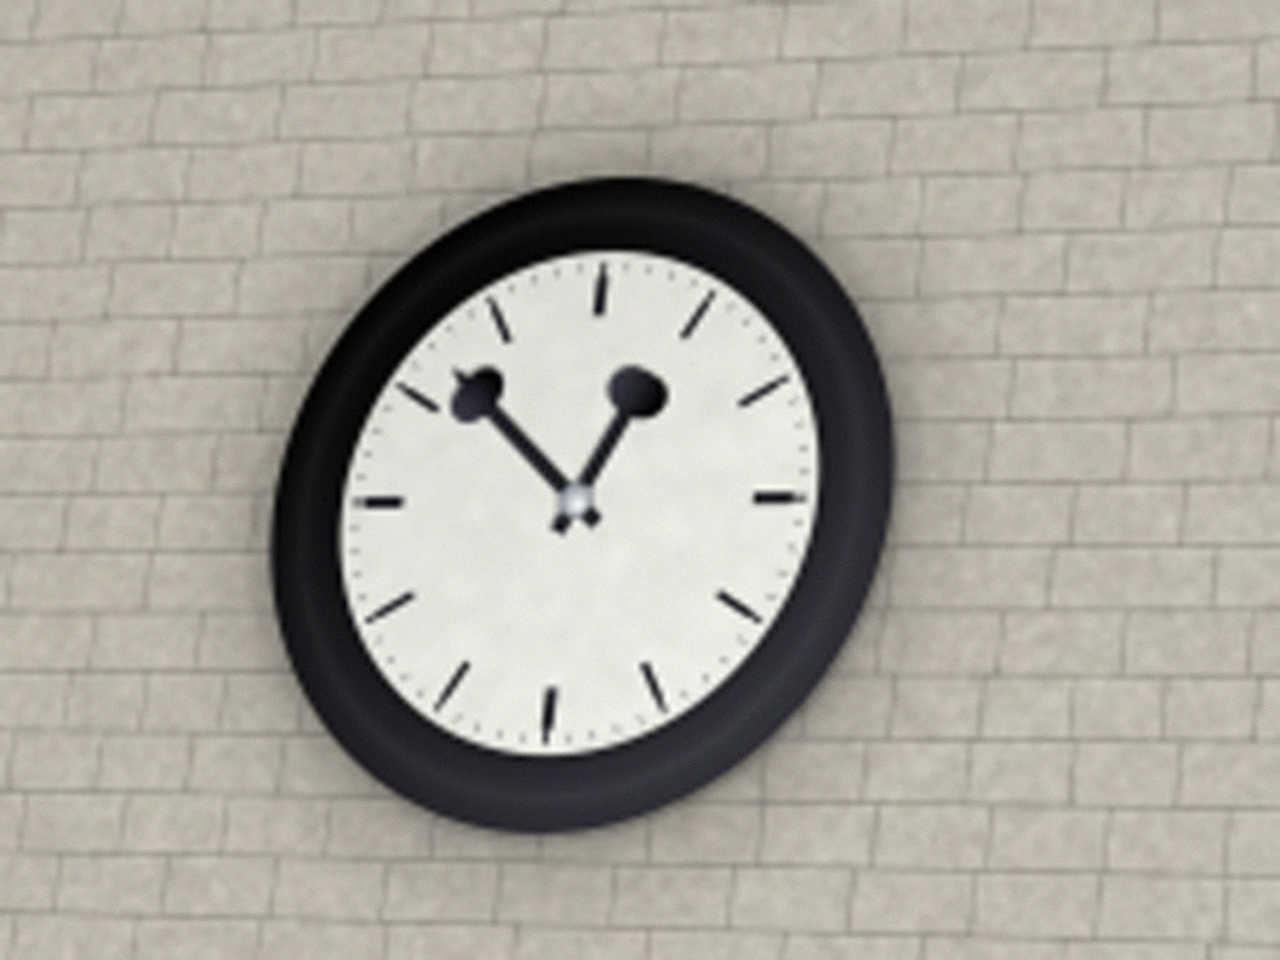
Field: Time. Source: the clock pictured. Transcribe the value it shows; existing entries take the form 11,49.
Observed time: 12,52
